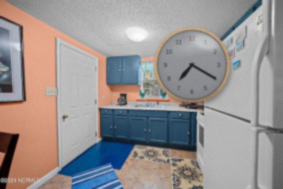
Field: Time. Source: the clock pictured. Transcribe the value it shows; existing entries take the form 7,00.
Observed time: 7,20
